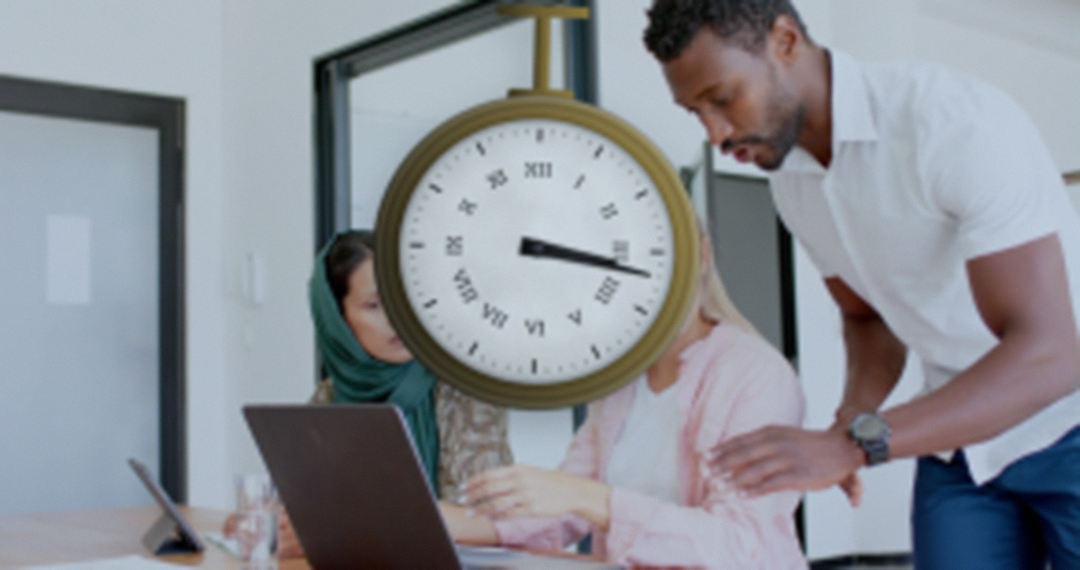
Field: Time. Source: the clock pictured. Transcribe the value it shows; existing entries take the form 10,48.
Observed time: 3,17
